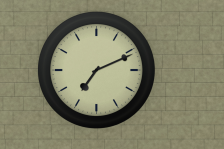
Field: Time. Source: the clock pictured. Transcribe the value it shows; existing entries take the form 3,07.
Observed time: 7,11
